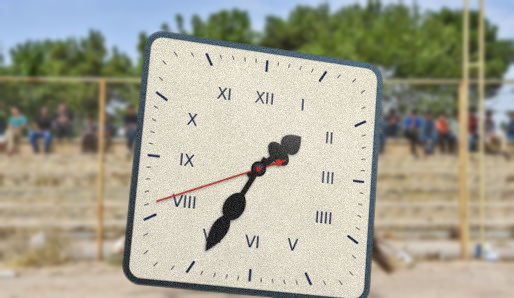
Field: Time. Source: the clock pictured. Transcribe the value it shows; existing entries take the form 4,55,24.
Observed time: 1,34,41
